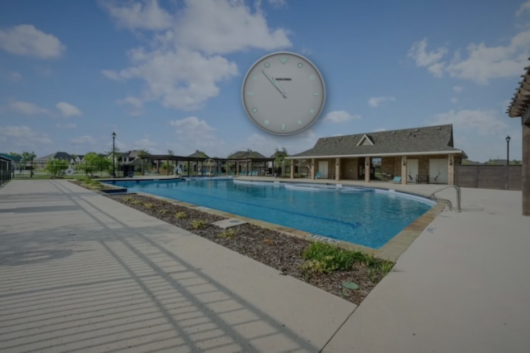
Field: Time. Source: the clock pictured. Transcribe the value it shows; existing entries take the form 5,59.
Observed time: 10,53
